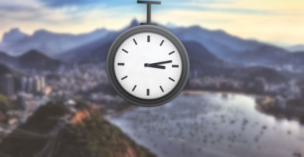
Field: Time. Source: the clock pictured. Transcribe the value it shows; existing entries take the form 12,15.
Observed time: 3,13
